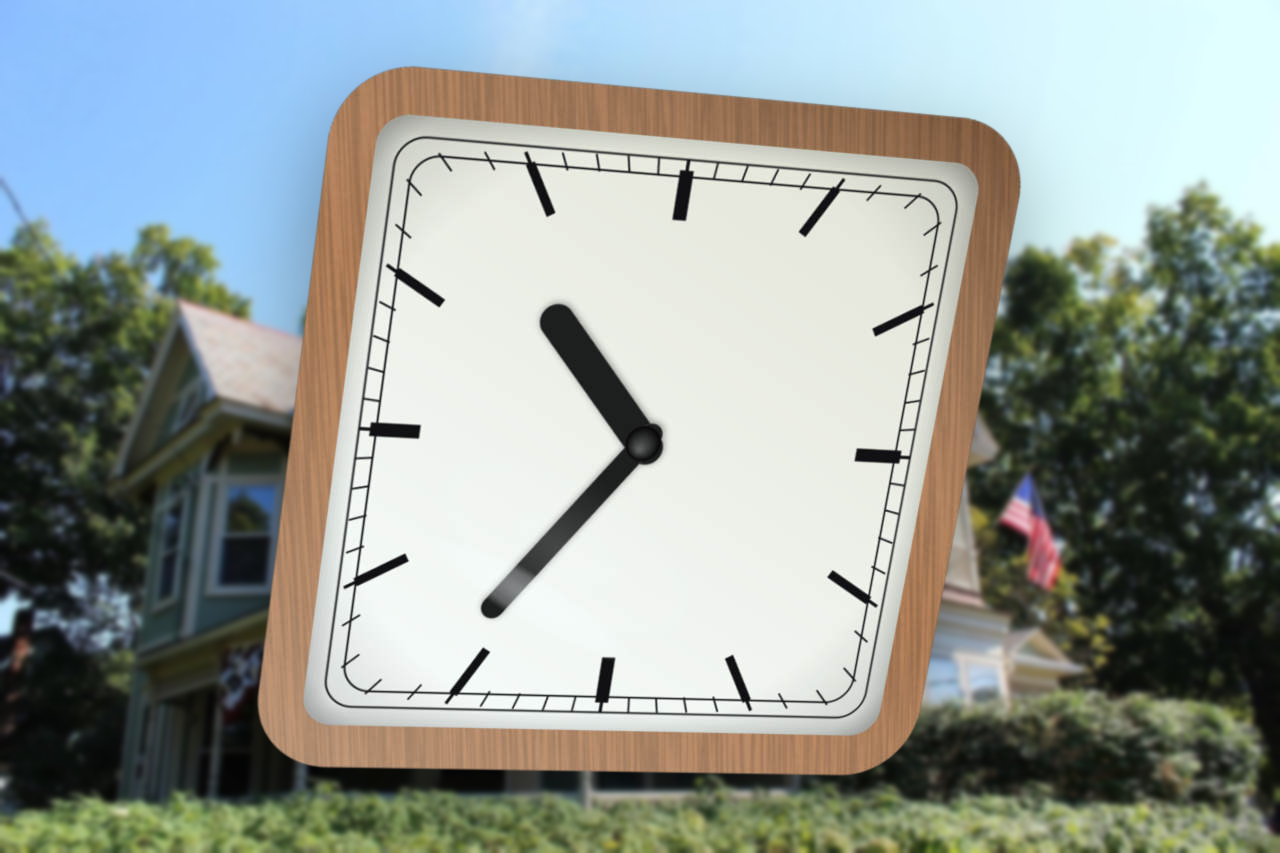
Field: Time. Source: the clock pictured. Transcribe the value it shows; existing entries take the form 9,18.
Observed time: 10,36
